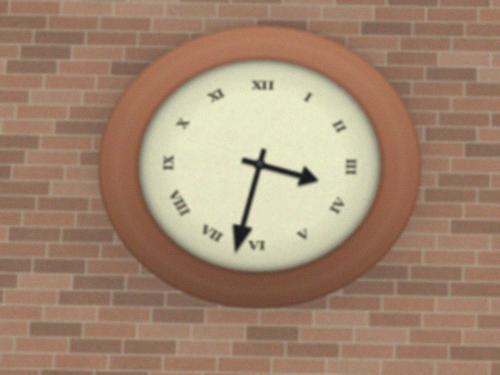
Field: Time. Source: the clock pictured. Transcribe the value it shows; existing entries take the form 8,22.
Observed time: 3,32
